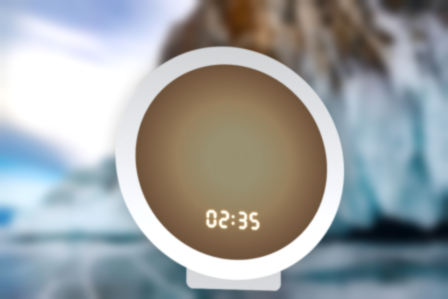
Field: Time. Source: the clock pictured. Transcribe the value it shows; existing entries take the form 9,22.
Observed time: 2,35
